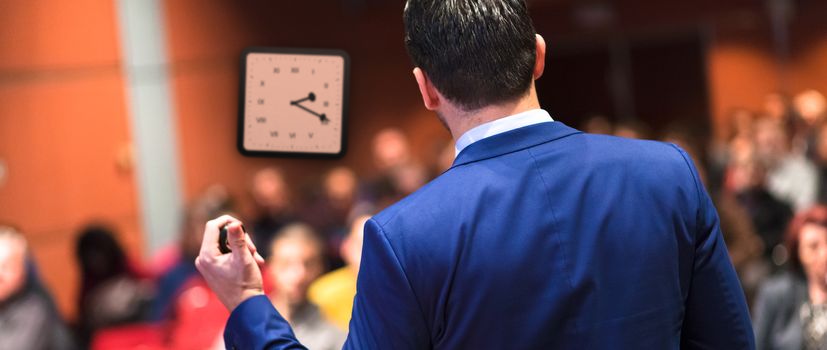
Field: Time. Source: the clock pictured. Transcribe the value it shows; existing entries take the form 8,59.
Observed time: 2,19
